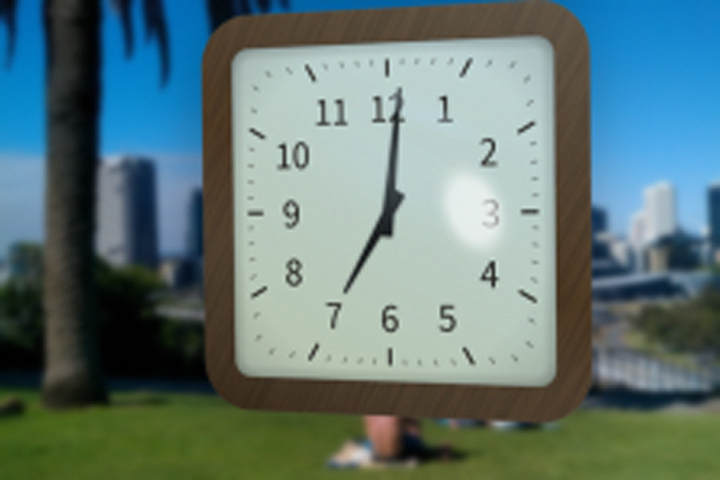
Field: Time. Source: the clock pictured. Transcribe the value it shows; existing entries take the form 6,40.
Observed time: 7,01
